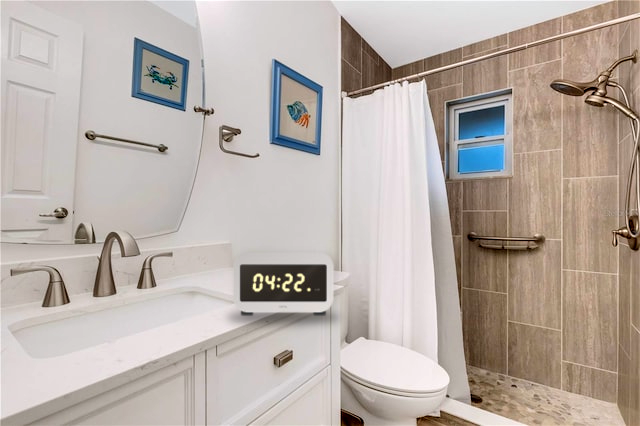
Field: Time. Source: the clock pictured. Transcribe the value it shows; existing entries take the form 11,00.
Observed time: 4,22
